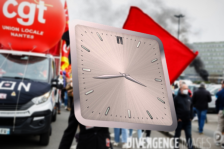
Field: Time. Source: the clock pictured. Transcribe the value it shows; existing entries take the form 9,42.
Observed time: 3,43
